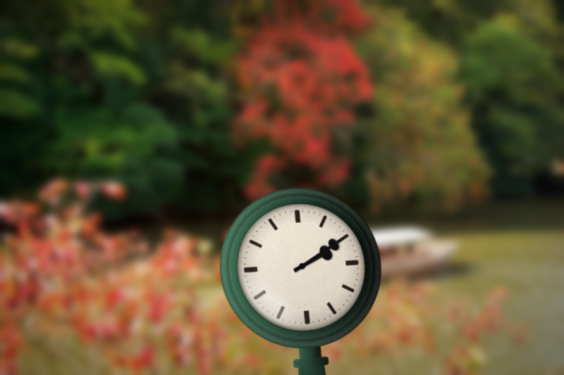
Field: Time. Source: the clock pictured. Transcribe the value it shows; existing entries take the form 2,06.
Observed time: 2,10
